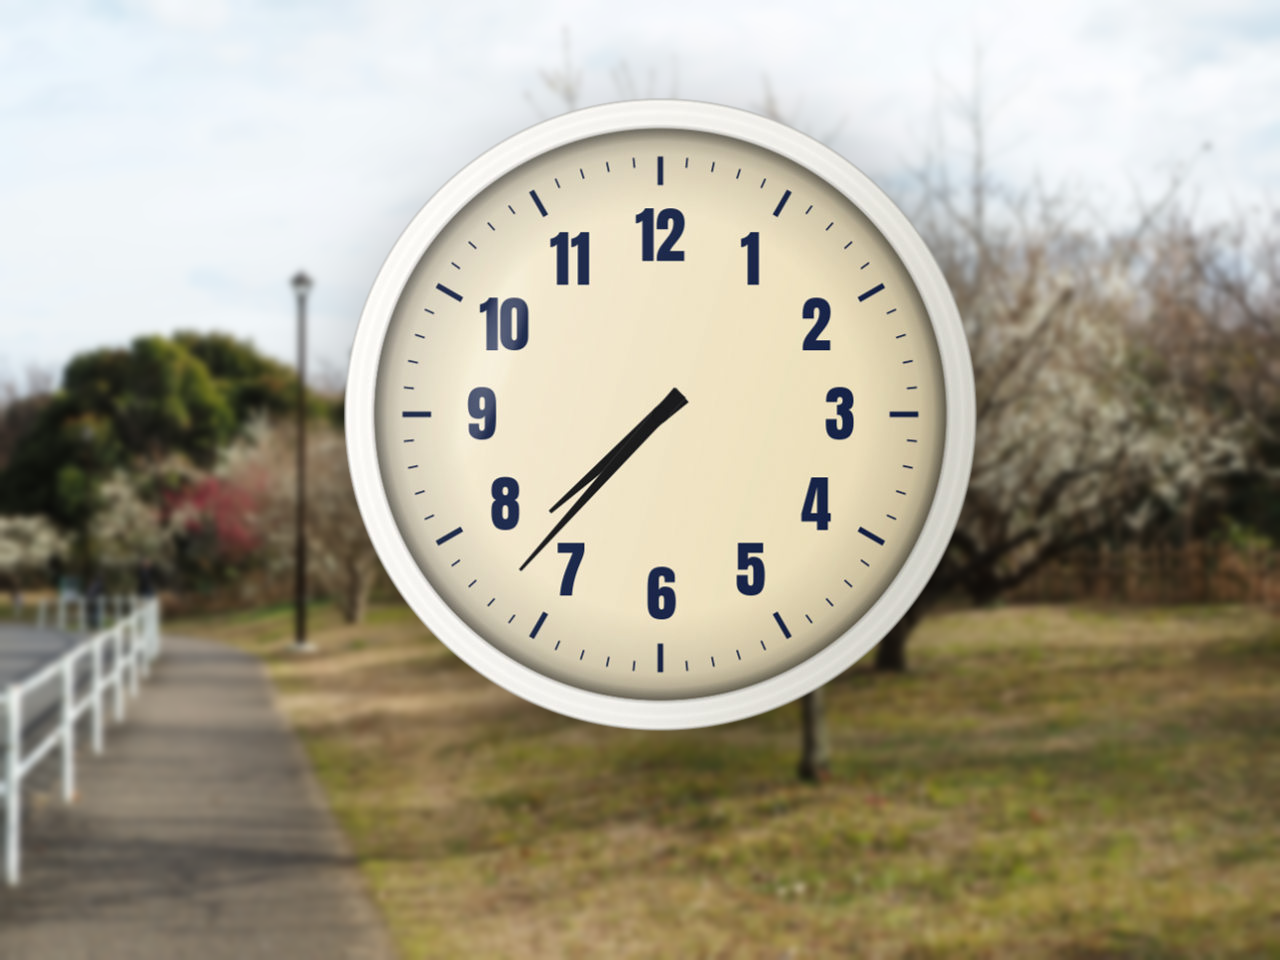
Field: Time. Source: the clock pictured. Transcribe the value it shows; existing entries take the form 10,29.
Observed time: 7,37
